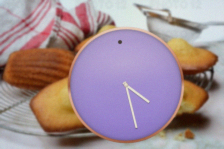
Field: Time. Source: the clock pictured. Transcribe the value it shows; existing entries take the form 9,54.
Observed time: 4,29
